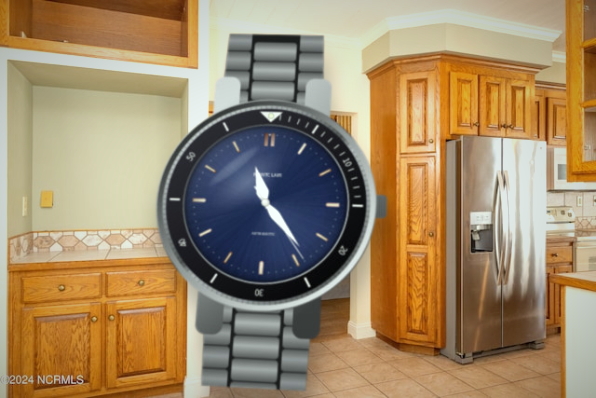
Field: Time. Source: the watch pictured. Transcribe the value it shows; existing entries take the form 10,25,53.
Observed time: 11,23,24
